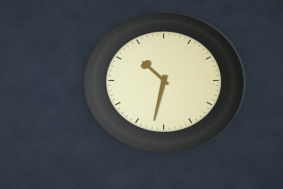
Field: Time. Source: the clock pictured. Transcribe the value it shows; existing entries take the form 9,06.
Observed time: 10,32
